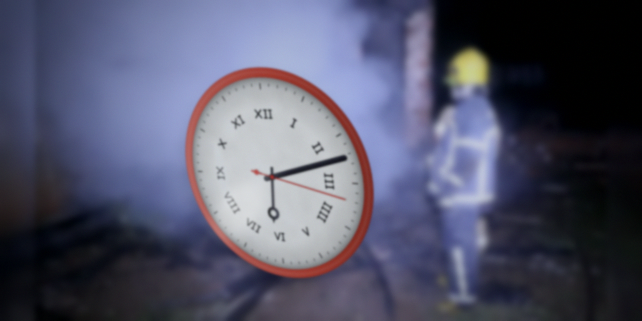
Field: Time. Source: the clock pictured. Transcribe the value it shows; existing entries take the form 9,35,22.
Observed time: 6,12,17
